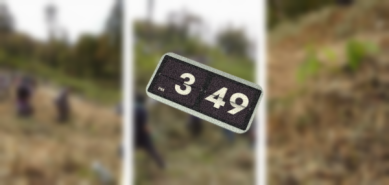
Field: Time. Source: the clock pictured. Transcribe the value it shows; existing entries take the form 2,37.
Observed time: 3,49
